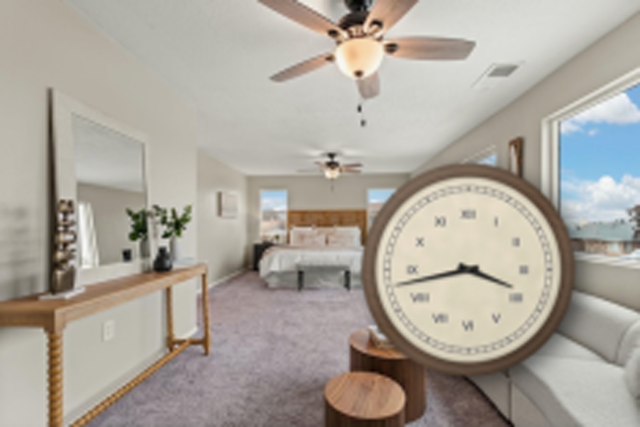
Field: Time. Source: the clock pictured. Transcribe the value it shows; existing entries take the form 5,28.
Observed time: 3,43
